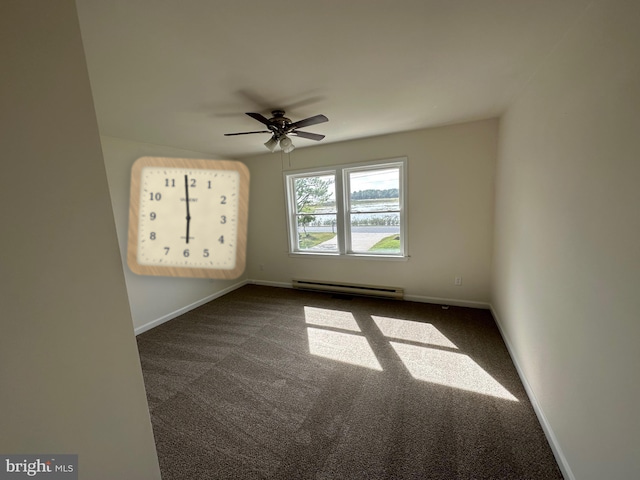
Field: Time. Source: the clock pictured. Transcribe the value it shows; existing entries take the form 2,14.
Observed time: 5,59
